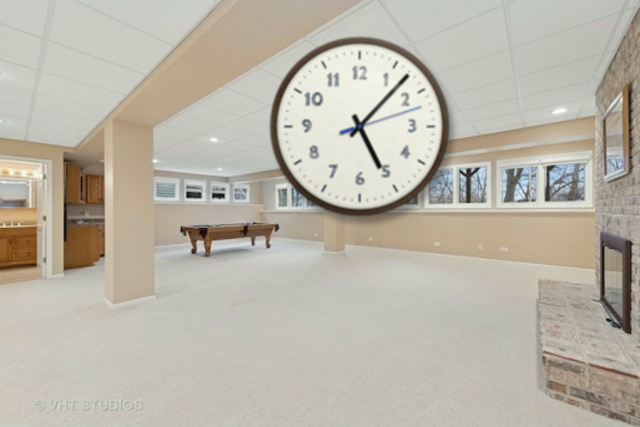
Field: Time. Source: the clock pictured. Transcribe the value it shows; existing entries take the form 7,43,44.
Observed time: 5,07,12
